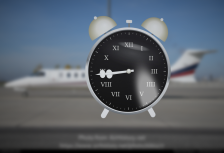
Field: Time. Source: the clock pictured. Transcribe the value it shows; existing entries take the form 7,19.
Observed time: 8,44
